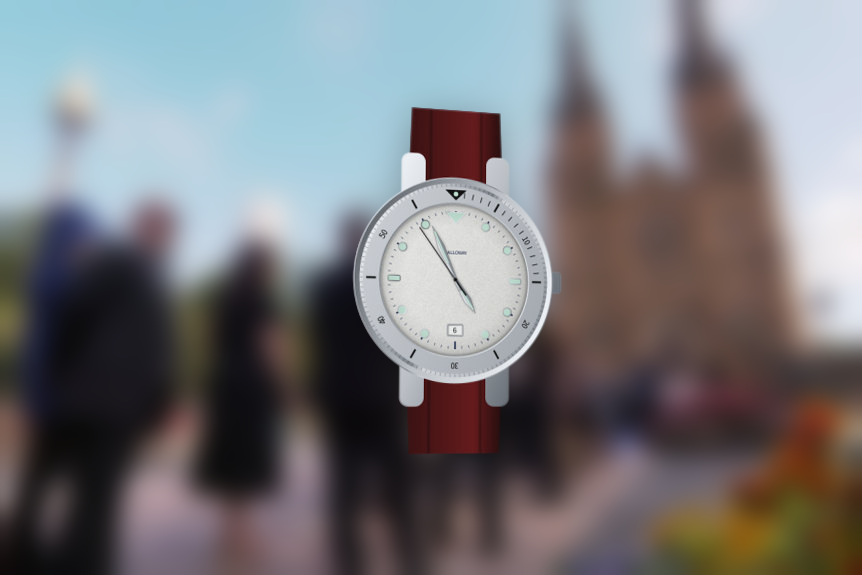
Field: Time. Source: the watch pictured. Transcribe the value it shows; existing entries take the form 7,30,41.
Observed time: 4,55,54
